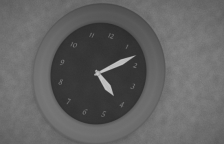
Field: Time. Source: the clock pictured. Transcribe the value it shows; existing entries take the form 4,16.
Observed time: 4,08
